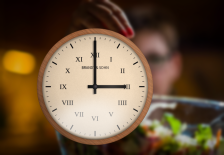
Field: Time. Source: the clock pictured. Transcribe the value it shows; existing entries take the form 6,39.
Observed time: 3,00
